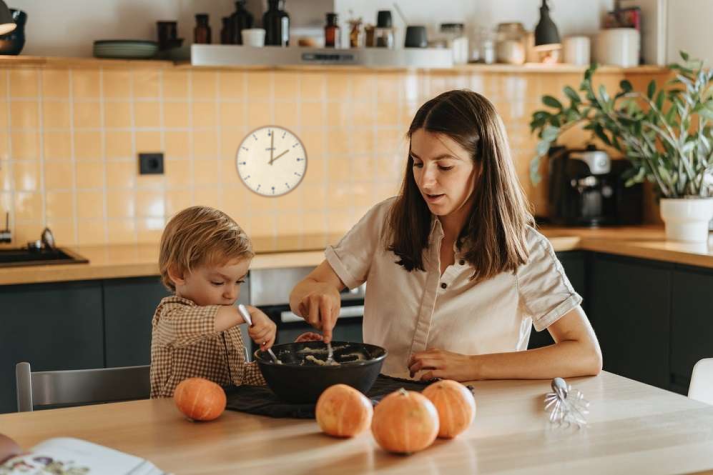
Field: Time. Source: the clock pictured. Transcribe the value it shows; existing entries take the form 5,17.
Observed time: 2,01
